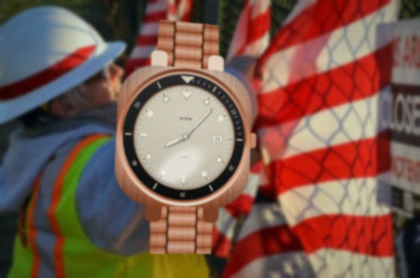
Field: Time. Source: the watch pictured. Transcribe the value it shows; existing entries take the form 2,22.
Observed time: 8,07
